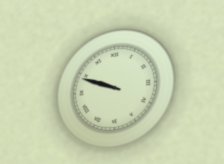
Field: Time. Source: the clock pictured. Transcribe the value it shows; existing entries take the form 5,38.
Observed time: 9,49
